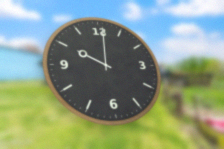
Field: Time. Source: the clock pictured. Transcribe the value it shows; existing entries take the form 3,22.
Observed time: 10,01
